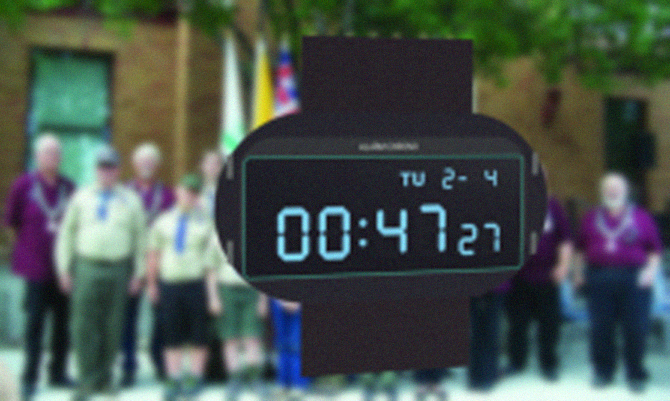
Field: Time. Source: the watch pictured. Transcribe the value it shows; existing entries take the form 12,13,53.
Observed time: 0,47,27
